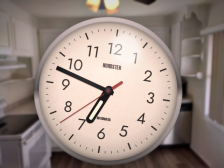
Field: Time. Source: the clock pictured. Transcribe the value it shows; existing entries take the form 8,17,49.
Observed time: 6,47,38
